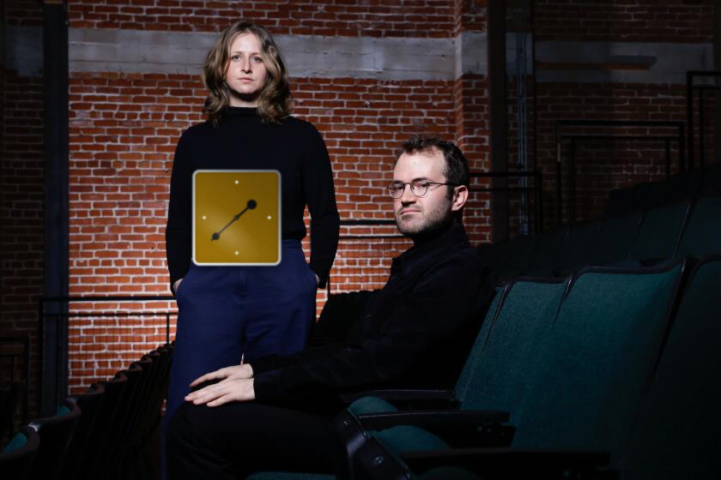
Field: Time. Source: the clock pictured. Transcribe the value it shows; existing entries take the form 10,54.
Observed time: 1,38
